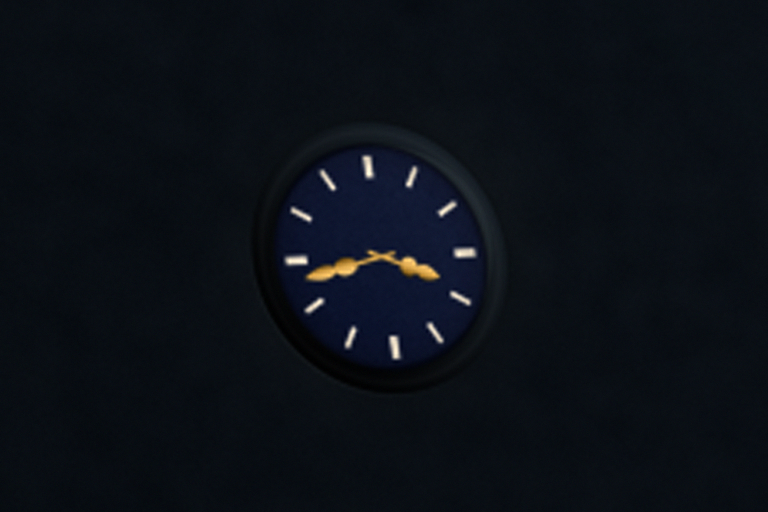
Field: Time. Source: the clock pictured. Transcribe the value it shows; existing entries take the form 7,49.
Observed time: 3,43
